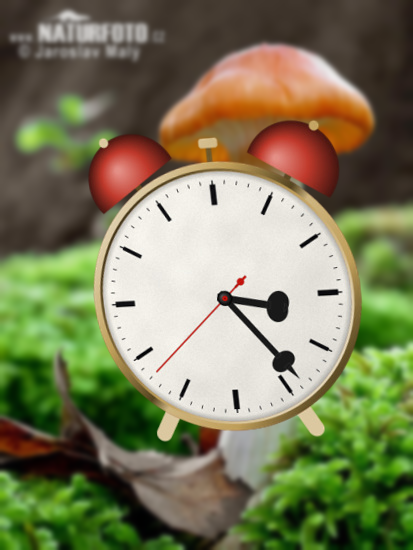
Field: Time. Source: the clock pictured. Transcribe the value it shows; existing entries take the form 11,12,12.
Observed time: 3,23,38
